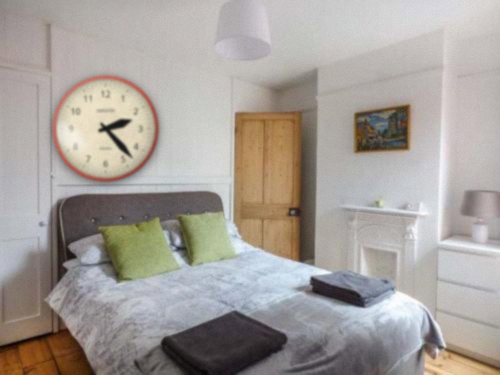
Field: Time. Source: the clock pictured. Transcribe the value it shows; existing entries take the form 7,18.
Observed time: 2,23
